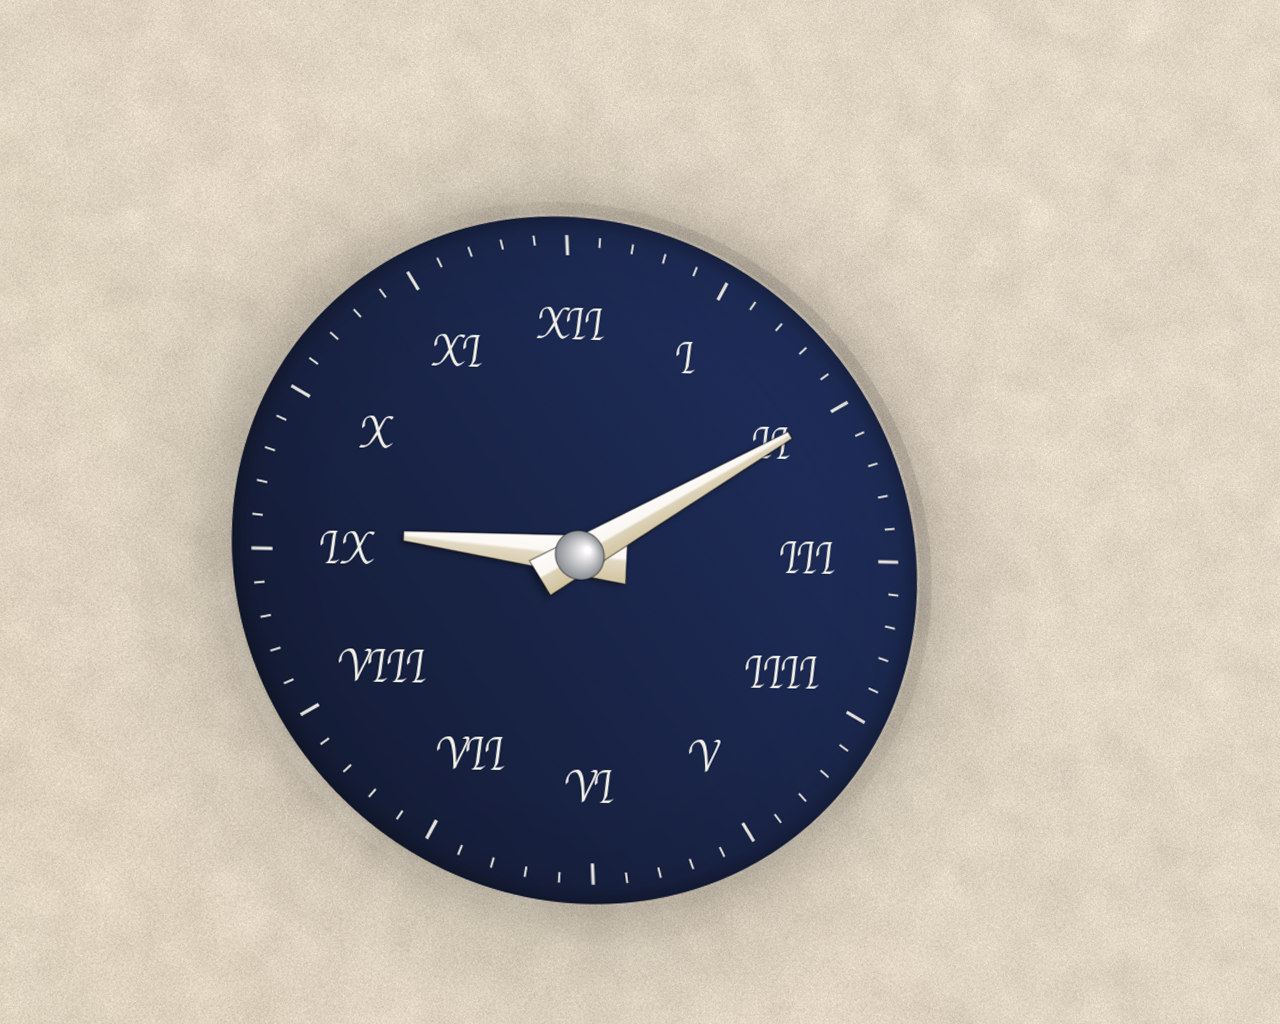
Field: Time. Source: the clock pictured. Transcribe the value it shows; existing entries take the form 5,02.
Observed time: 9,10
